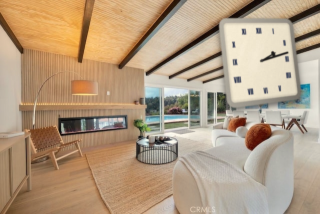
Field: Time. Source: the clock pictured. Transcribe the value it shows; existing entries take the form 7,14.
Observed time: 2,13
